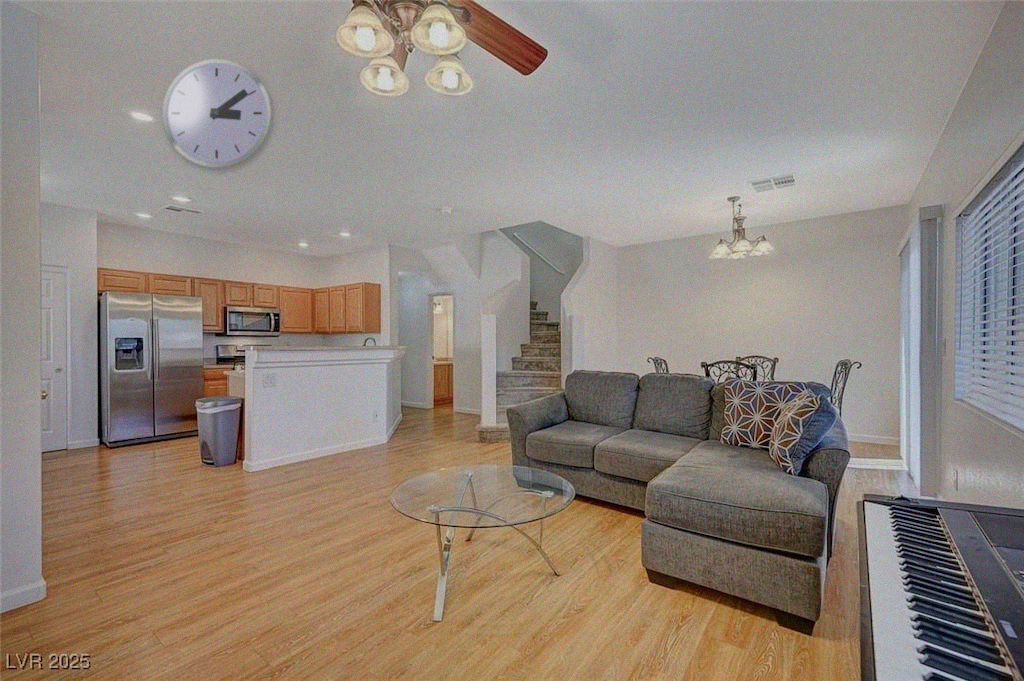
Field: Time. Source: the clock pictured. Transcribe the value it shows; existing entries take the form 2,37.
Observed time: 3,09
